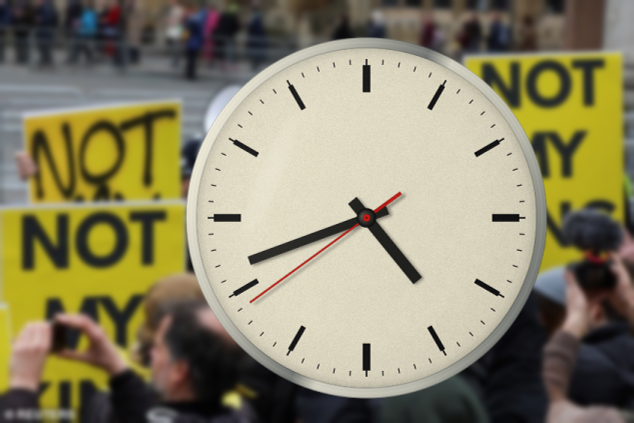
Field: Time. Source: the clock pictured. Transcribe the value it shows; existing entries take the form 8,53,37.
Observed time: 4,41,39
